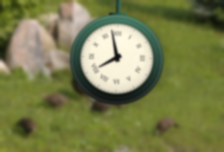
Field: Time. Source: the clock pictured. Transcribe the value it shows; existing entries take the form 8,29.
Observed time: 7,58
